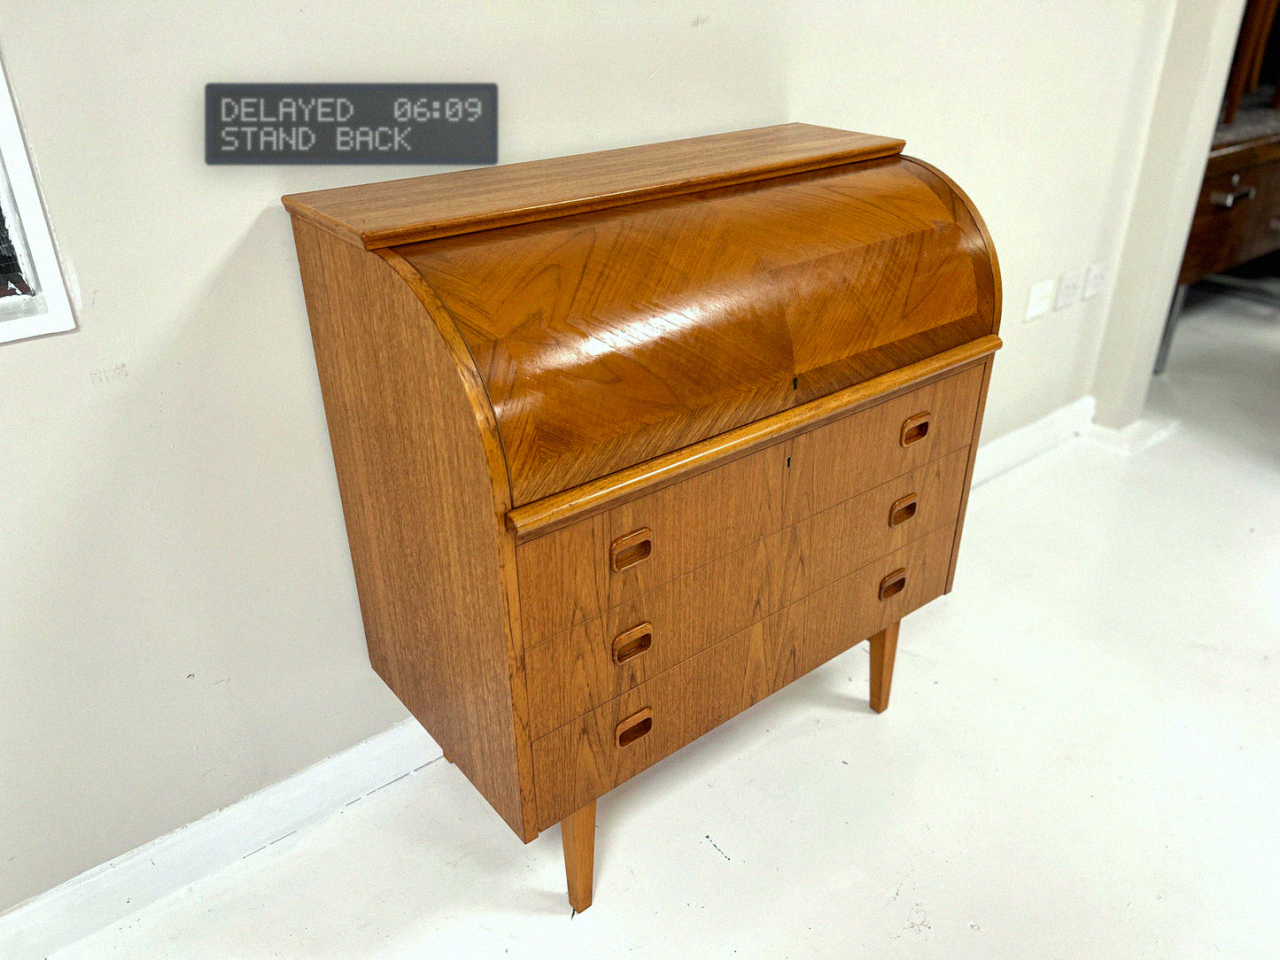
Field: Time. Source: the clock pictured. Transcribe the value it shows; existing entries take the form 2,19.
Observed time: 6,09
